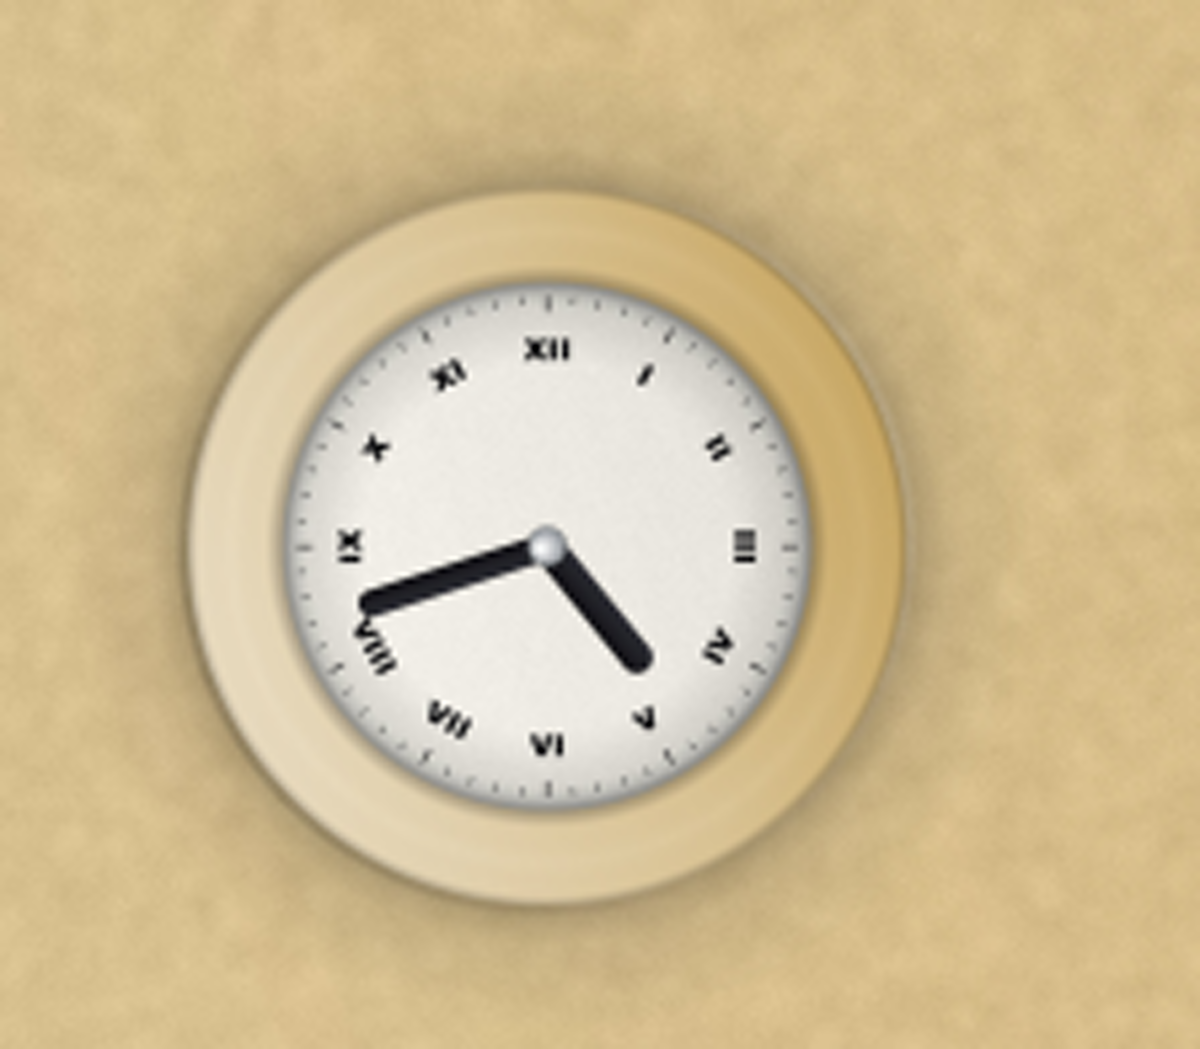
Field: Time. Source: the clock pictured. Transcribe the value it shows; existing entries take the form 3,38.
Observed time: 4,42
